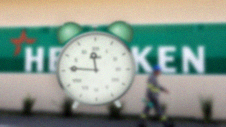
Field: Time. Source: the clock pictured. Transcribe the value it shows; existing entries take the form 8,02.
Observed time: 11,46
